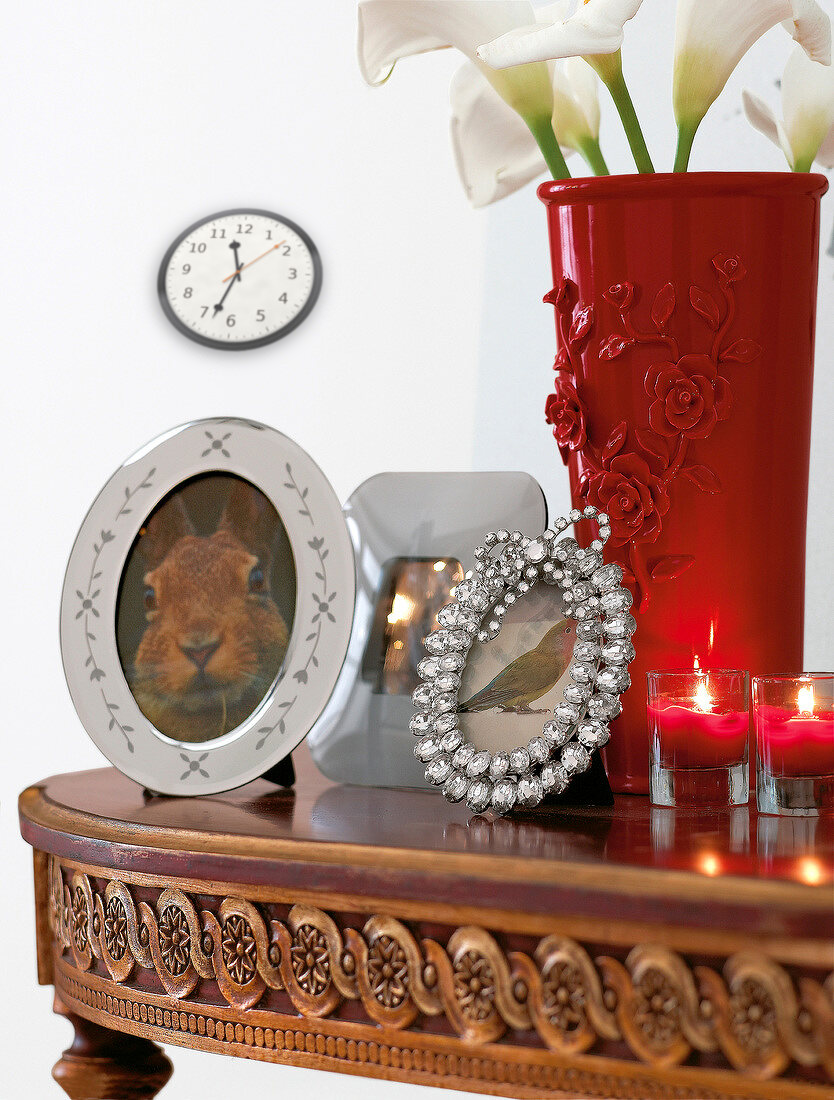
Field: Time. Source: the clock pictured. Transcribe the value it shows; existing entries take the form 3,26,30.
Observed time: 11,33,08
